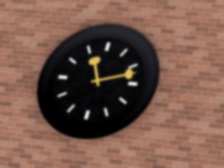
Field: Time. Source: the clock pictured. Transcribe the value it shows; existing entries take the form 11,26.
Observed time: 11,12
